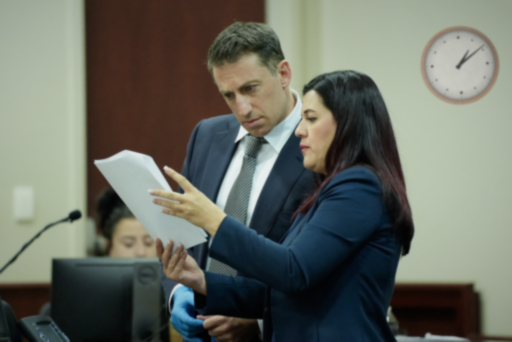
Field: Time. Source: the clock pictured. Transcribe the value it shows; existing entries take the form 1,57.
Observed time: 1,09
